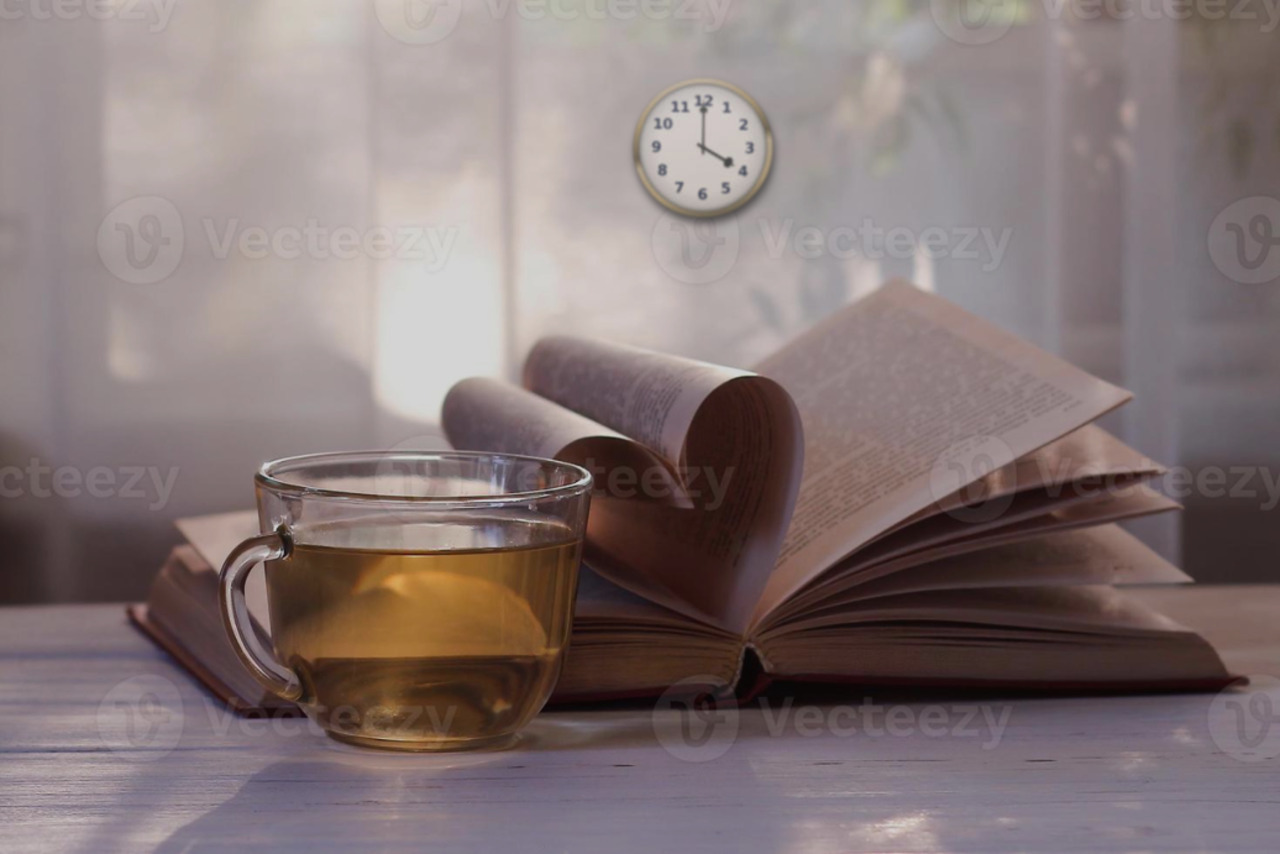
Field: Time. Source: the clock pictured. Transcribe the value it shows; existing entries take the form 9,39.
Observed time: 4,00
